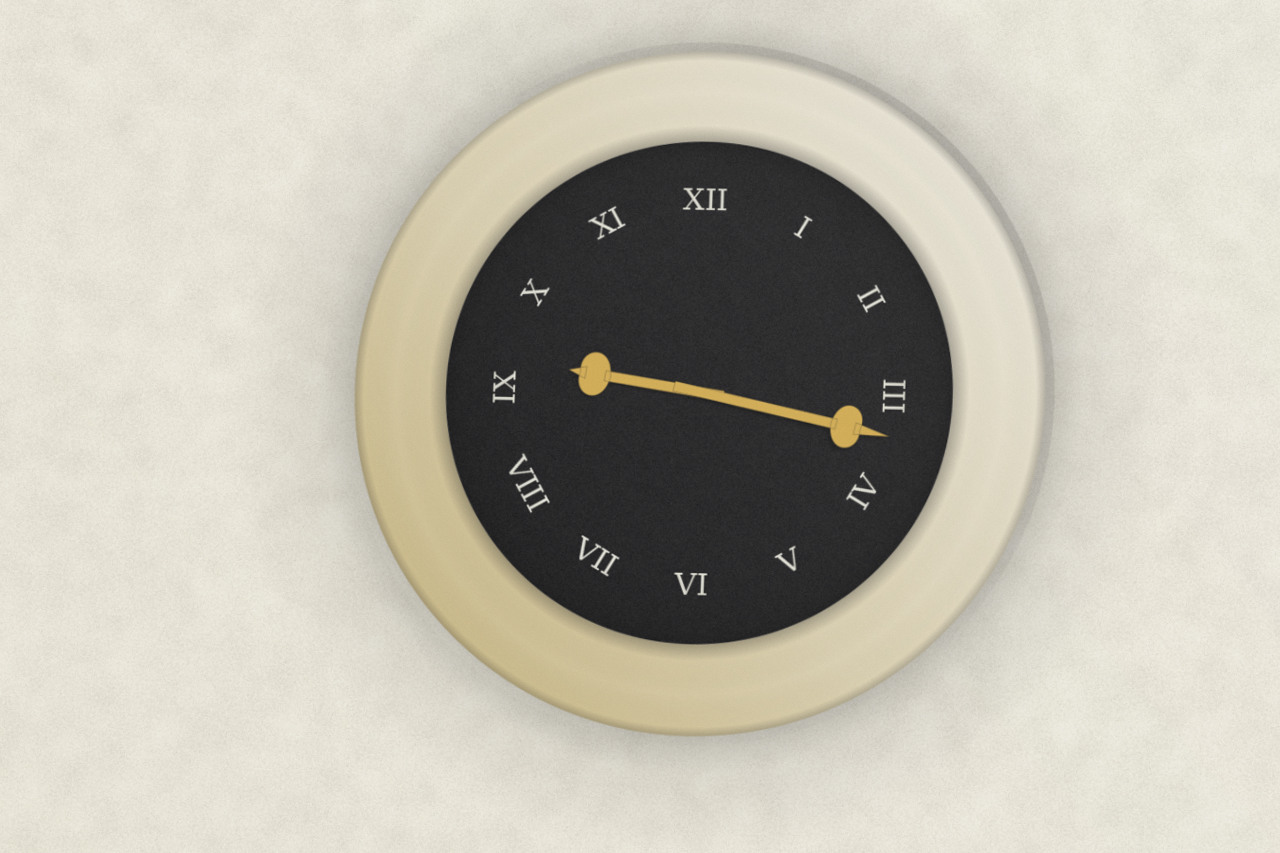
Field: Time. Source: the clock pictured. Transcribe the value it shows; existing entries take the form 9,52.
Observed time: 9,17
